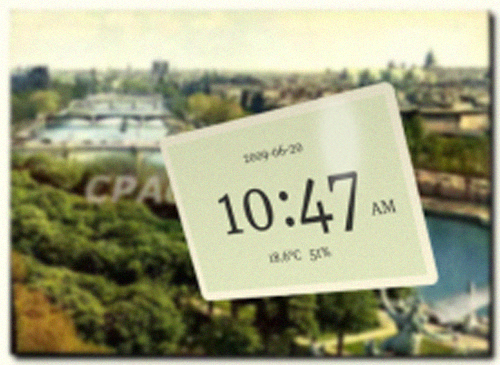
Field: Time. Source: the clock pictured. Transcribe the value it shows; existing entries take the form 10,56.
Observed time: 10,47
